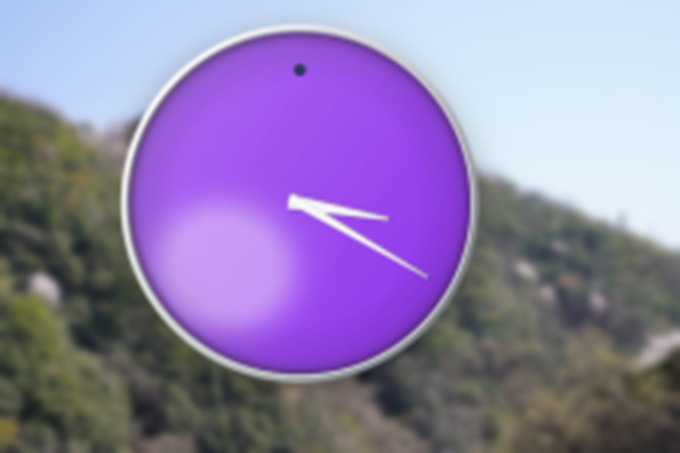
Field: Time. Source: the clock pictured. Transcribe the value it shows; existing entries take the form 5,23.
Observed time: 3,20
